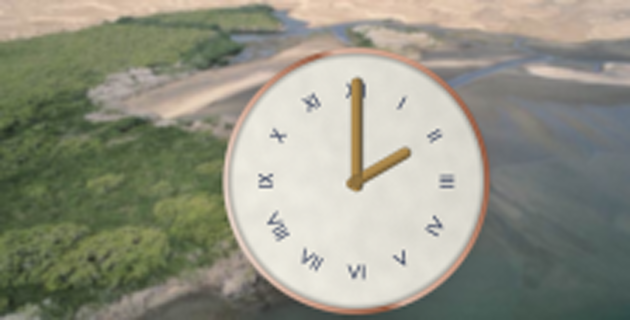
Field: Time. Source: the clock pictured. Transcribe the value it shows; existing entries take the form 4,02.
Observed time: 2,00
